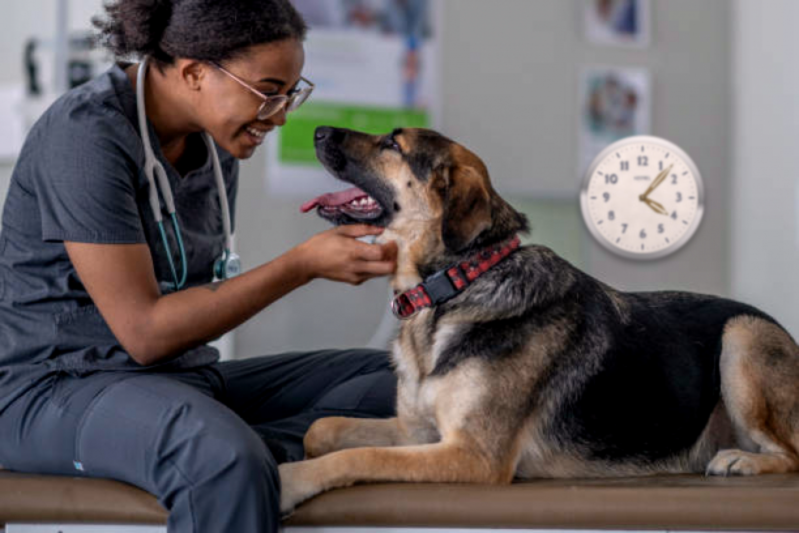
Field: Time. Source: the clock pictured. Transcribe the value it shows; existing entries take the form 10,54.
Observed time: 4,07
